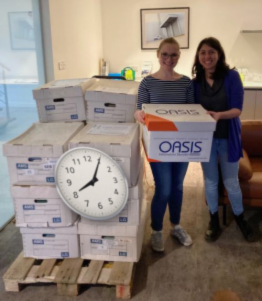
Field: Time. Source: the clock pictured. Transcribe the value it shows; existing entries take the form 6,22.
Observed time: 8,05
